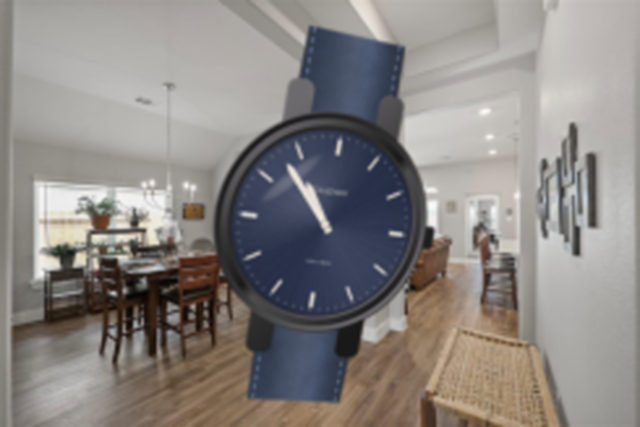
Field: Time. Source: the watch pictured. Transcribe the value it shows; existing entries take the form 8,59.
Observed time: 10,53
